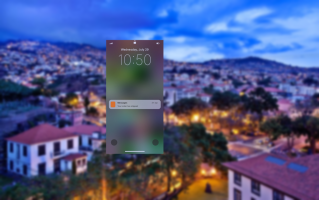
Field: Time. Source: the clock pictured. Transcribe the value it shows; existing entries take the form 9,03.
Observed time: 10,50
